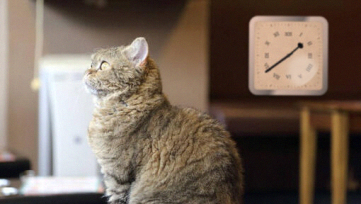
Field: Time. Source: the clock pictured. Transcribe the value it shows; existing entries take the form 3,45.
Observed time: 1,39
